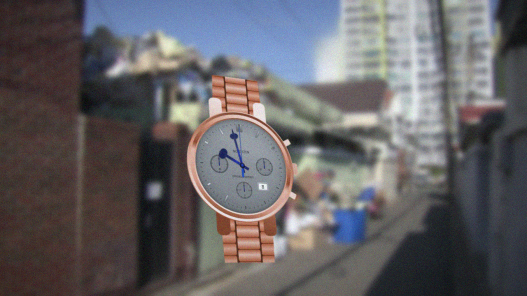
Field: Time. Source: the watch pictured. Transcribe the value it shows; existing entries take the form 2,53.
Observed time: 9,58
